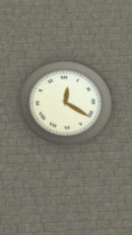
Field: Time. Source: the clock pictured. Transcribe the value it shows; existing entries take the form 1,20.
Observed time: 12,21
